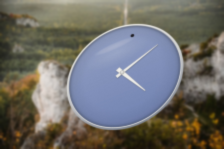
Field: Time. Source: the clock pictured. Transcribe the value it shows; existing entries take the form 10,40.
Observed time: 4,07
